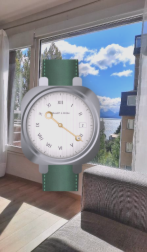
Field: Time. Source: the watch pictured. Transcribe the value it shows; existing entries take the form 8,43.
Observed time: 10,21
